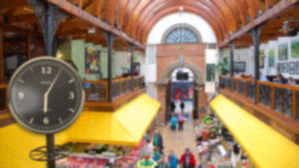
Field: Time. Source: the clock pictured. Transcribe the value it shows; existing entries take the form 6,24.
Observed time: 6,05
